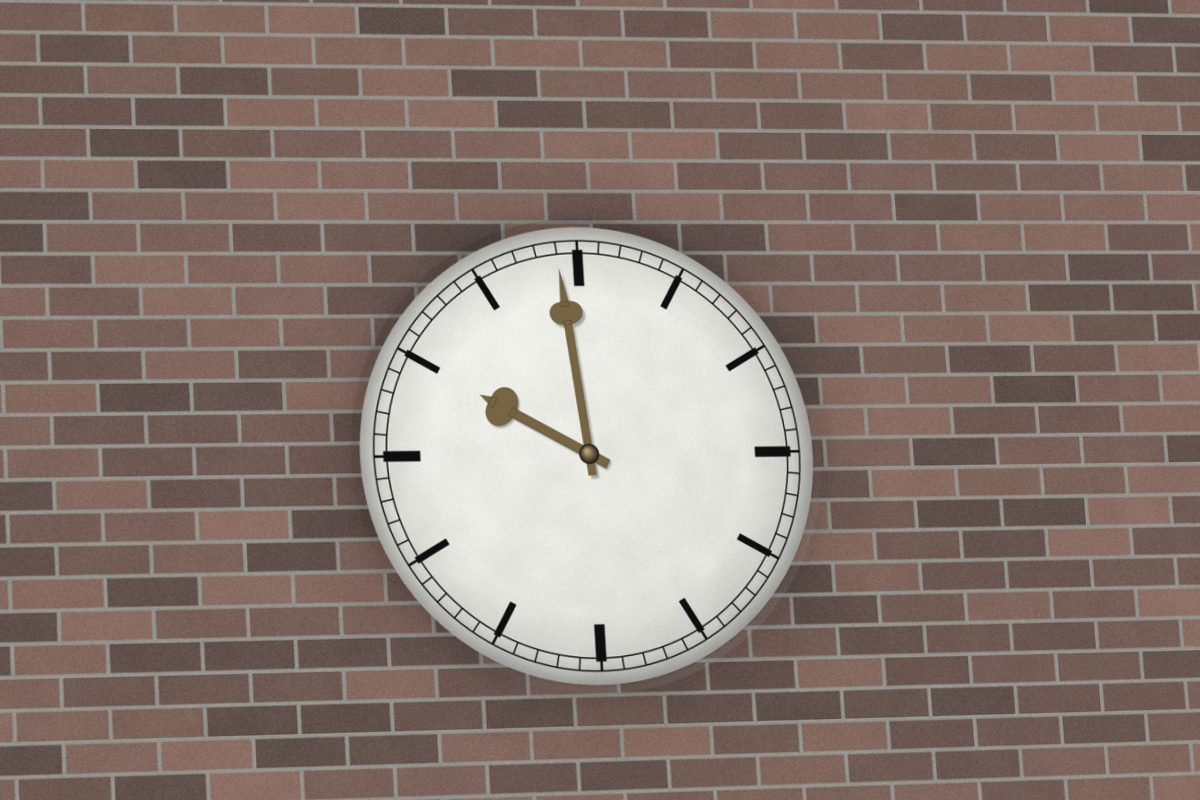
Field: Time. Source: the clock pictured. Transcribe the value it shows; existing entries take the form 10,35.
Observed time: 9,59
